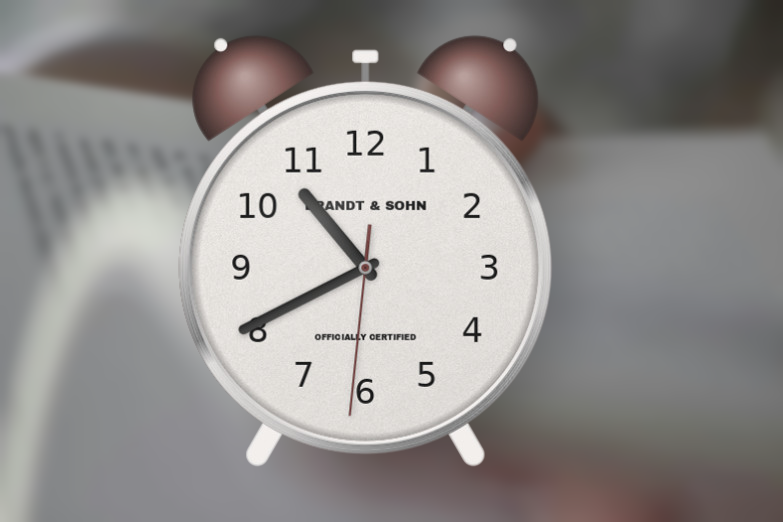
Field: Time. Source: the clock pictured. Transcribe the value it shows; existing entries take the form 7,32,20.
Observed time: 10,40,31
